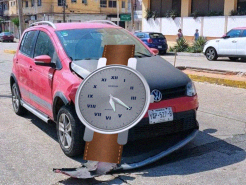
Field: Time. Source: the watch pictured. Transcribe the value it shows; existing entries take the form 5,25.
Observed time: 5,20
